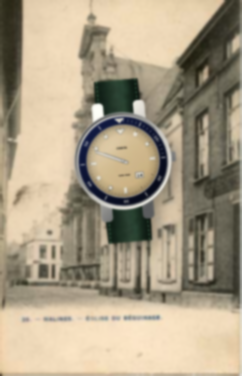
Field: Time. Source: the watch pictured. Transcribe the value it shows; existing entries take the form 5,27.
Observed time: 9,49
